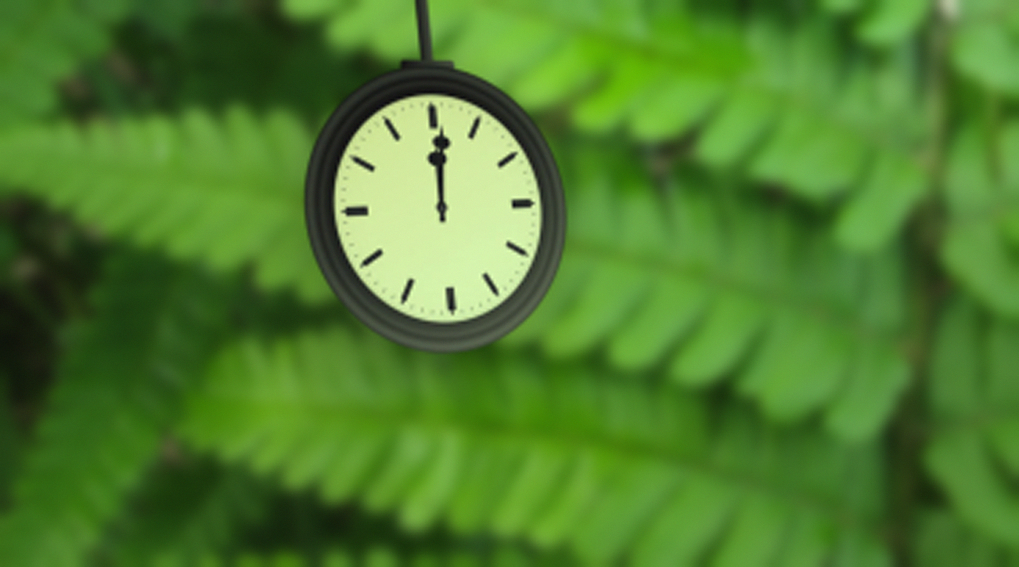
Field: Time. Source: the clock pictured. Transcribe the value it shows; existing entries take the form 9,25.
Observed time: 12,01
